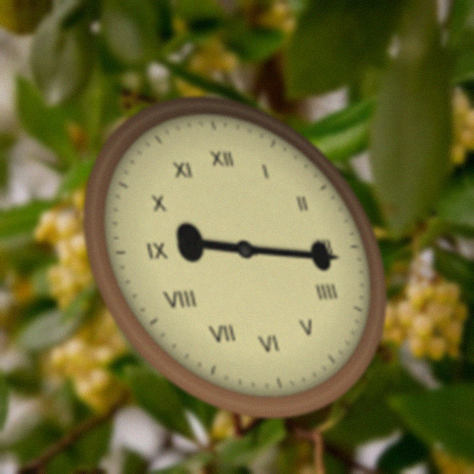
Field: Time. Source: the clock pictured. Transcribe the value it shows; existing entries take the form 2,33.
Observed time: 9,16
